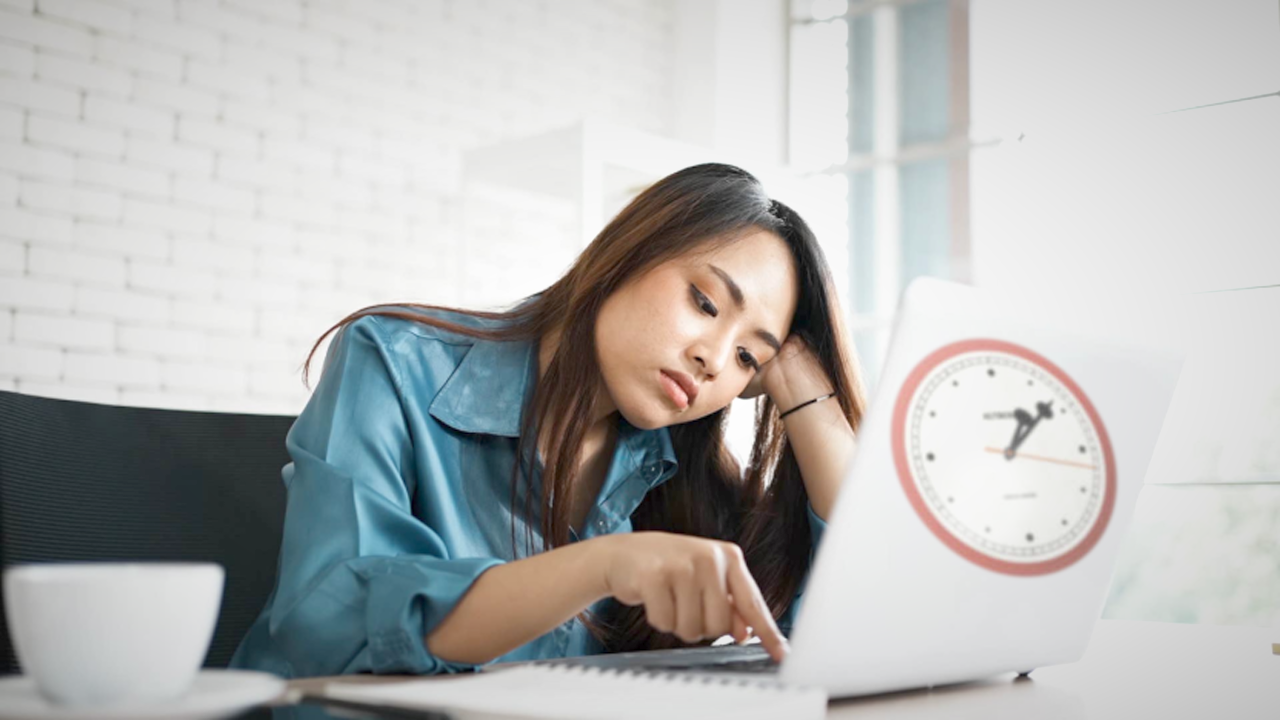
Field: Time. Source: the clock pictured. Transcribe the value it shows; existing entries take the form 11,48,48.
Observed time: 1,08,17
